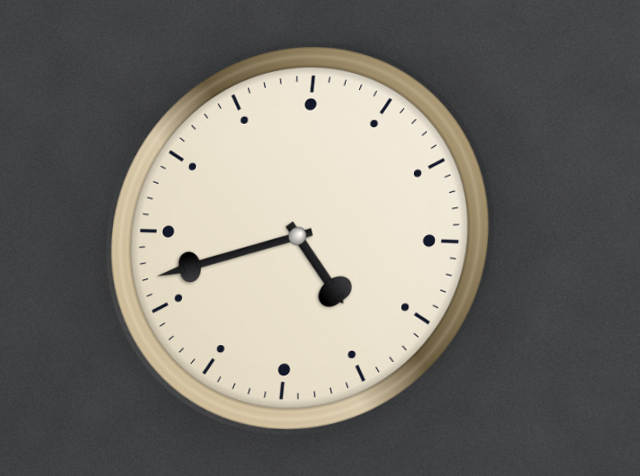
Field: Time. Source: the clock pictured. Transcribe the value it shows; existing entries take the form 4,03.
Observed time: 4,42
